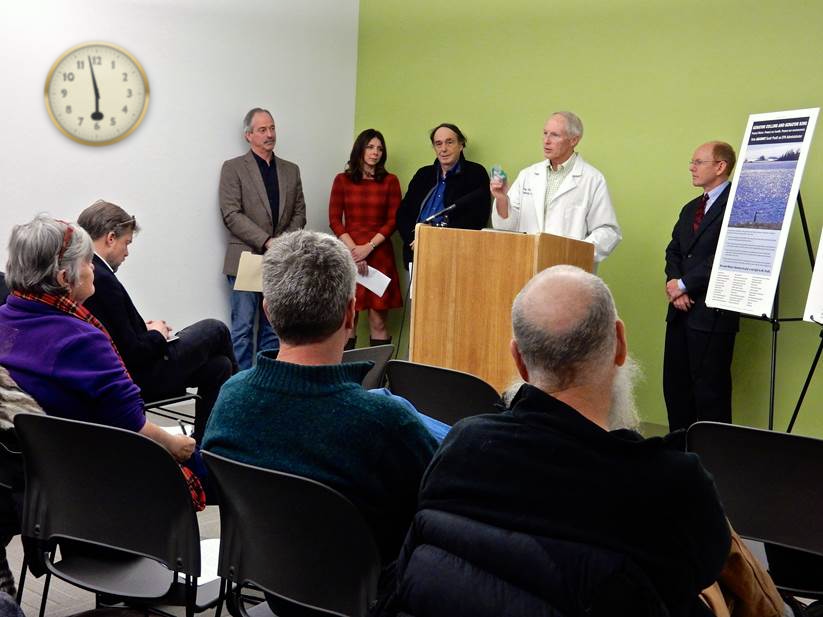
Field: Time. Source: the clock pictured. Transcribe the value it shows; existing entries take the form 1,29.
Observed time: 5,58
